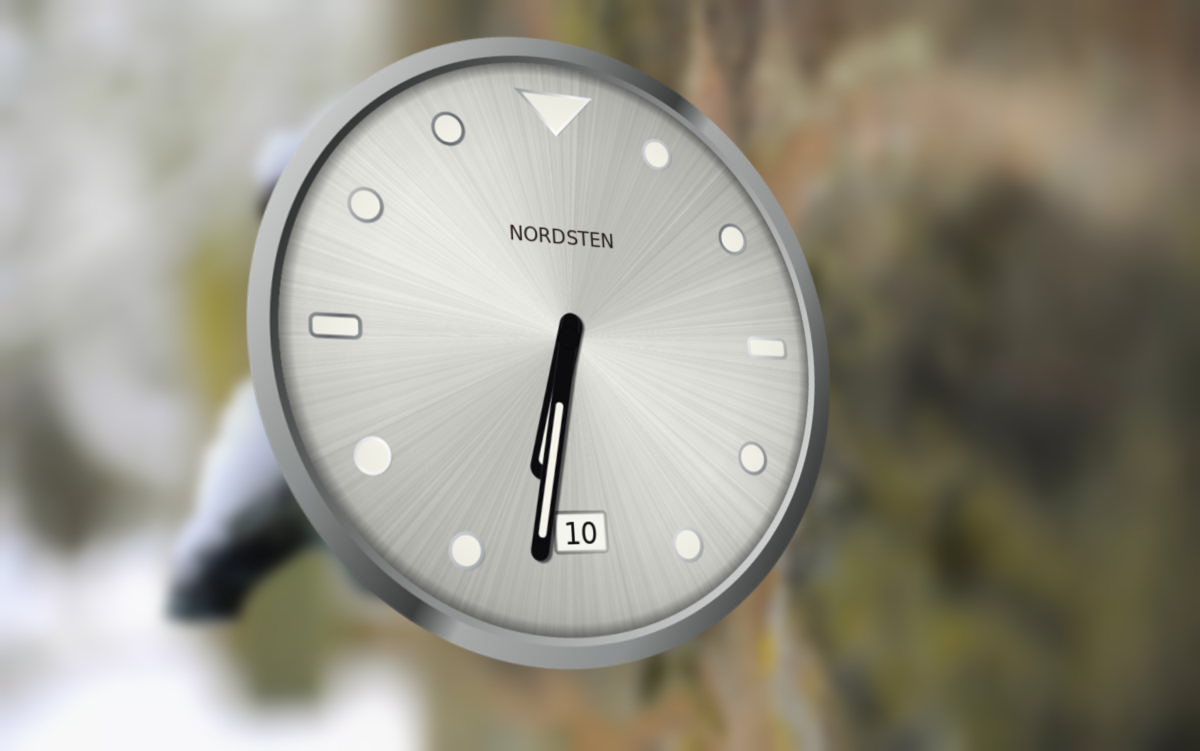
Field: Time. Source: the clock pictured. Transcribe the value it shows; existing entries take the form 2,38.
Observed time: 6,32
